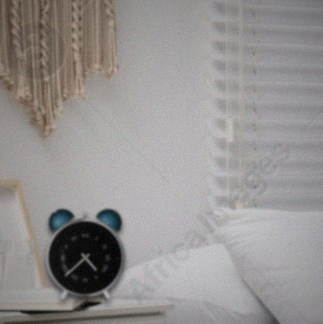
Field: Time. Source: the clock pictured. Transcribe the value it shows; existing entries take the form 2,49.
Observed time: 4,38
